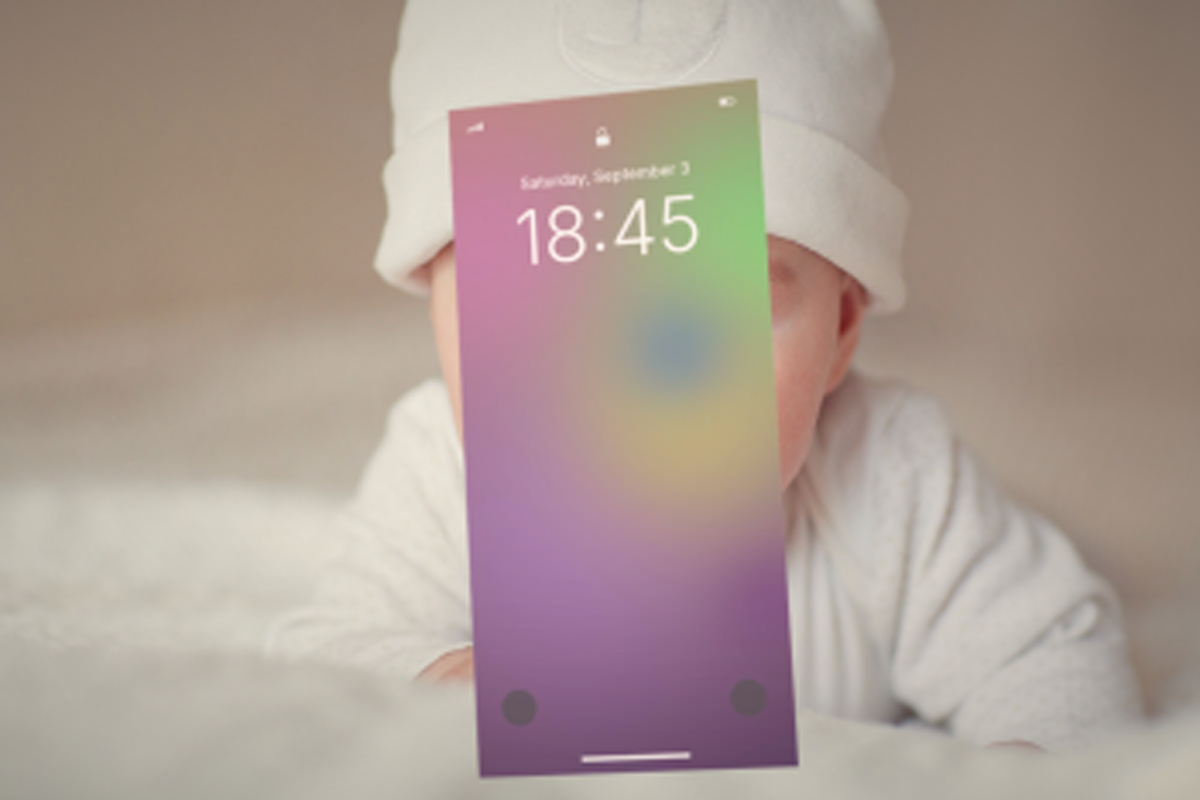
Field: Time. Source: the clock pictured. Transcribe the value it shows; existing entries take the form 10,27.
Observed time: 18,45
